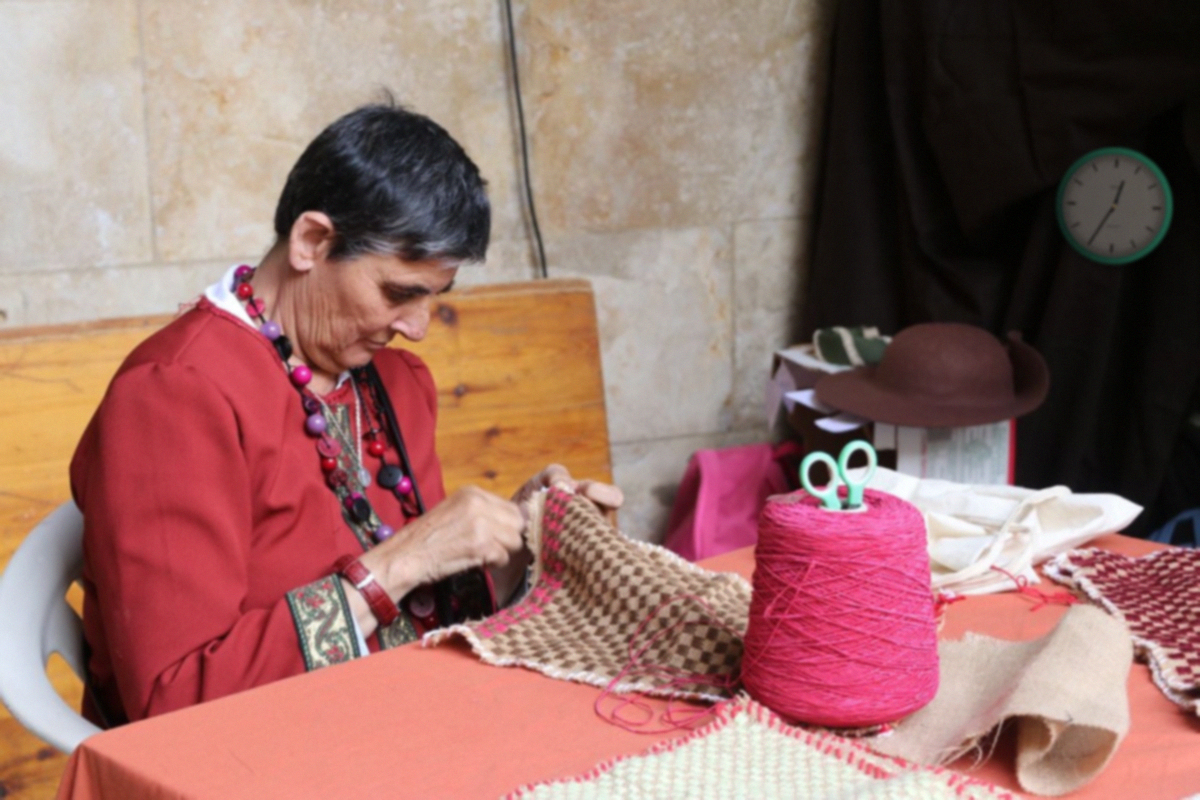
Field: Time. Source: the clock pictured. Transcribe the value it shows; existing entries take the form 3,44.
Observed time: 12,35
